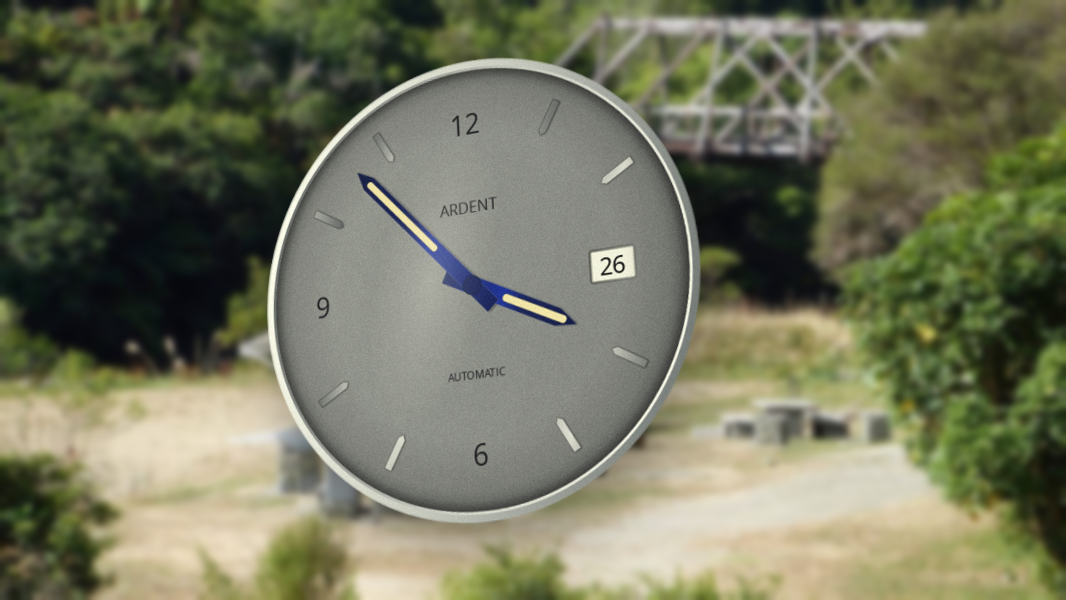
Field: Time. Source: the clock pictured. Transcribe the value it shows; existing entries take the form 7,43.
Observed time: 3,53
